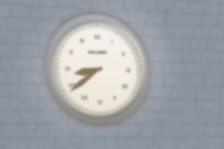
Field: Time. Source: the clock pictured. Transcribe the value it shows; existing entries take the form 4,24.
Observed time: 8,39
